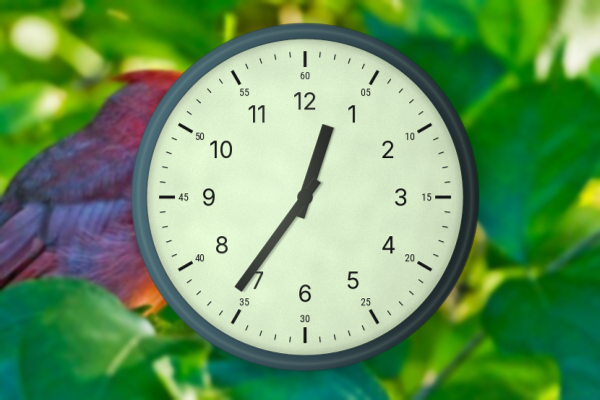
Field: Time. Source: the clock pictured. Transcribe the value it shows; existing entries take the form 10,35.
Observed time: 12,36
